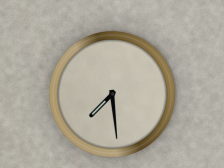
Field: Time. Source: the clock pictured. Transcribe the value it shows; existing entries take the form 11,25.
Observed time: 7,29
